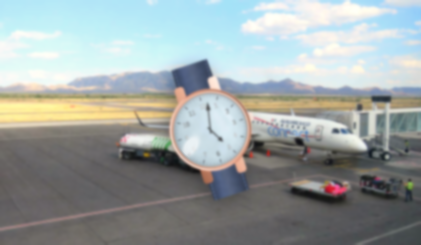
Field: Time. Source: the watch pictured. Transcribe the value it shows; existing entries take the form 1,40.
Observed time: 5,02
